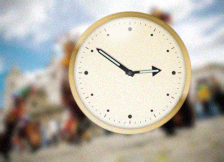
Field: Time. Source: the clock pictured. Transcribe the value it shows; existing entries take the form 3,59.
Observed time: 2,51
